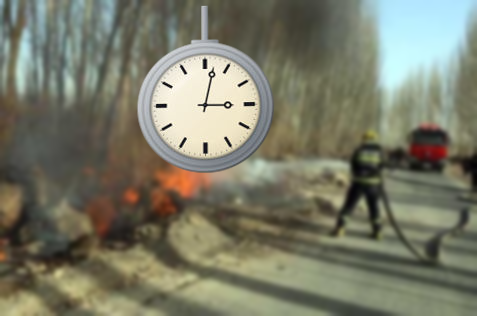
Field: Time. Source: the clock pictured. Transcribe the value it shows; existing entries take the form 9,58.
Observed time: 3,02
